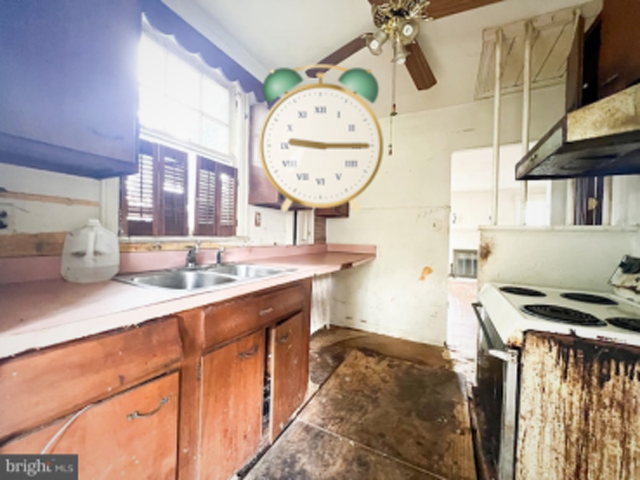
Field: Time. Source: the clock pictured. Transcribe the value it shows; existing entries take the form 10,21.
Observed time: 9,15
